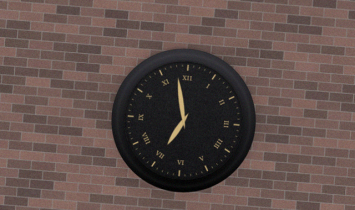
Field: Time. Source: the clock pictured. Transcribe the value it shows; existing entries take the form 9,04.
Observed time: 6,58
